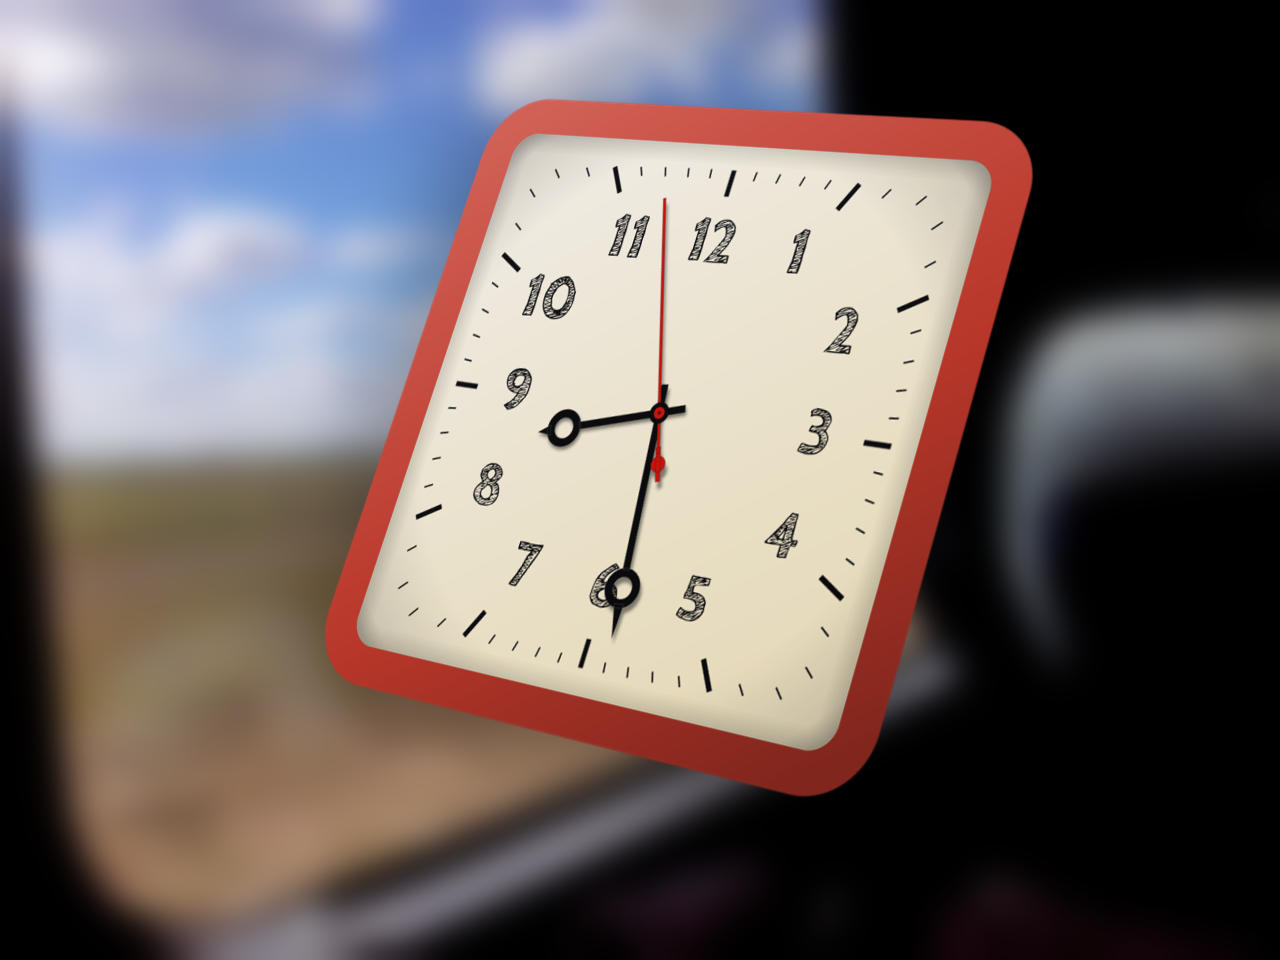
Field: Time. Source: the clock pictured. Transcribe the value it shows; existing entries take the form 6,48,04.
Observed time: 8,28,57
